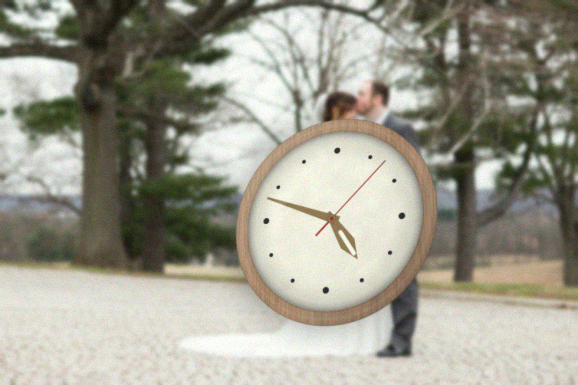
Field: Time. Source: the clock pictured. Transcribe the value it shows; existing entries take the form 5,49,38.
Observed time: 4,48,07
